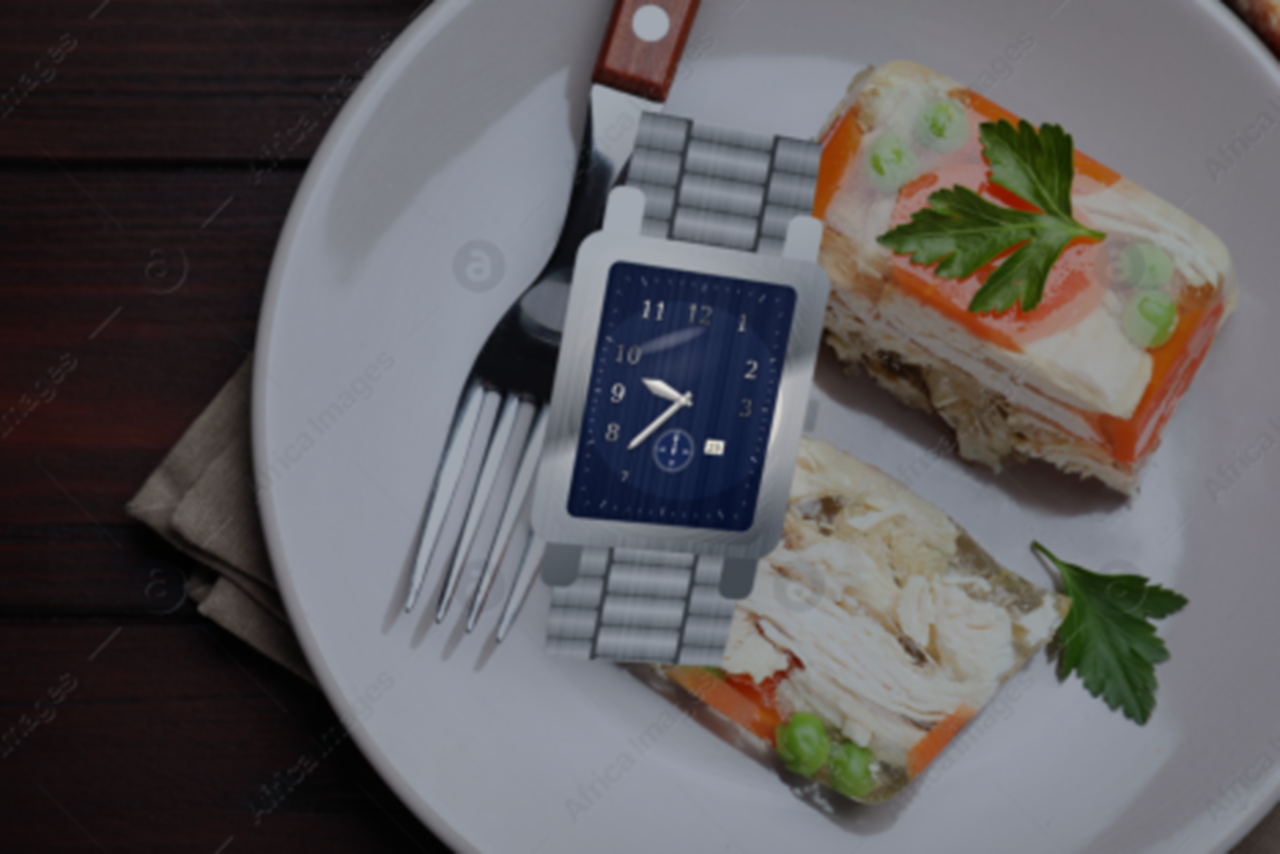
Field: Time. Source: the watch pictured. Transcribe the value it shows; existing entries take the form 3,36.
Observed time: 9,37
